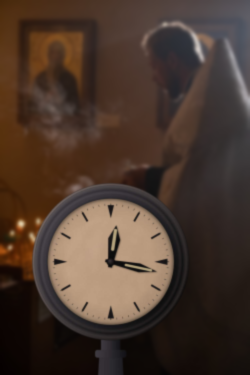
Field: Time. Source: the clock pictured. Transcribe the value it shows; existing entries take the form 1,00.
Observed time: 12,17
